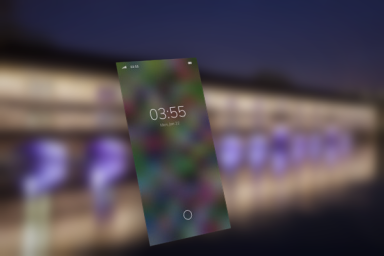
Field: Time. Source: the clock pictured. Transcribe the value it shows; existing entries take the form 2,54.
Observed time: 3,55
